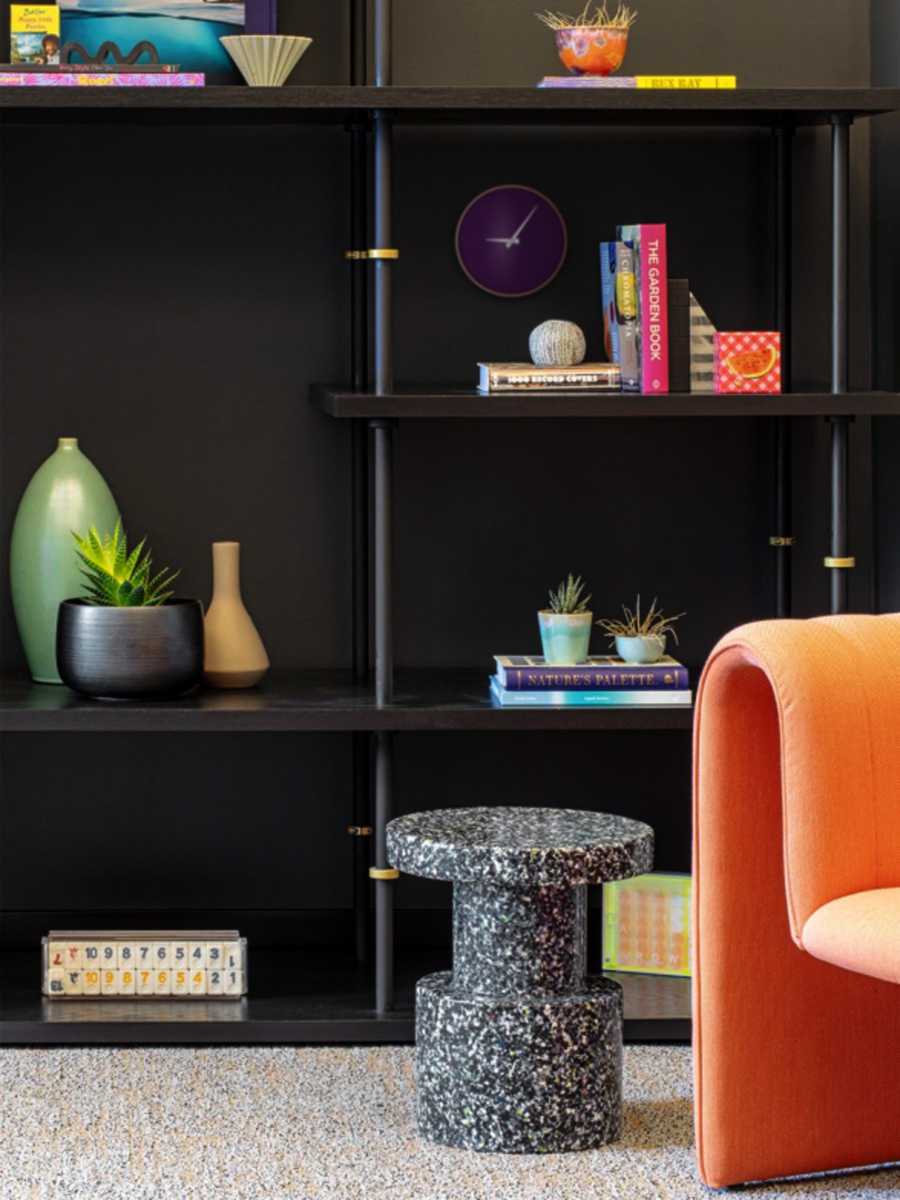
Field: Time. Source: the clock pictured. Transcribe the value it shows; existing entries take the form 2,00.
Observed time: 9,06
